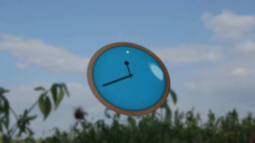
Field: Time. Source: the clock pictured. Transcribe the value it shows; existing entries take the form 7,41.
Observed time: 11,41
